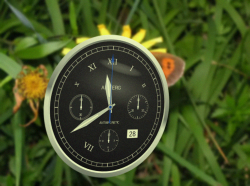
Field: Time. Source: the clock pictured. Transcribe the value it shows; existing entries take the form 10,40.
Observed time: 11,40
